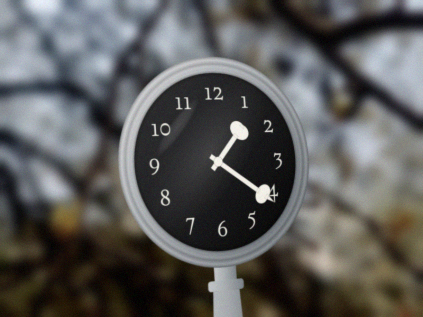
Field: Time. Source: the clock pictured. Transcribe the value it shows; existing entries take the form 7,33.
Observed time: 1,21
